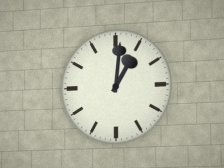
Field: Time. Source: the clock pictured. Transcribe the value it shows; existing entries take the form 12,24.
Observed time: 1,01
